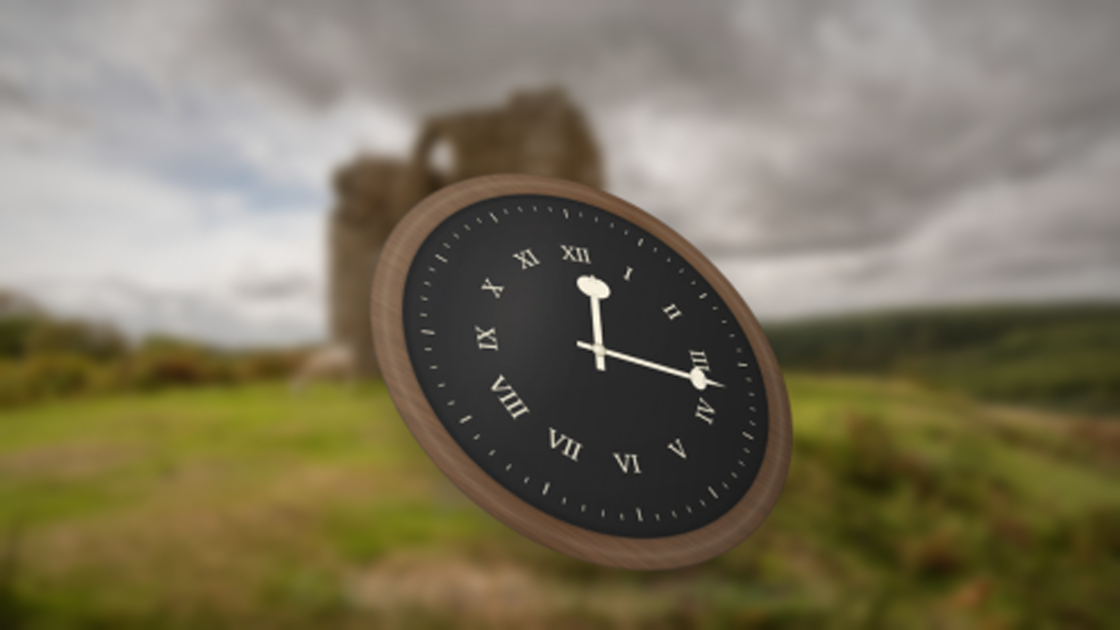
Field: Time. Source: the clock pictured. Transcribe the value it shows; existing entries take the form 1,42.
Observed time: 12,17
